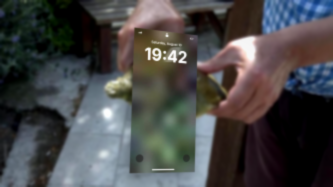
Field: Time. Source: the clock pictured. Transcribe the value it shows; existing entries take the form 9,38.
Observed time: 19,42
